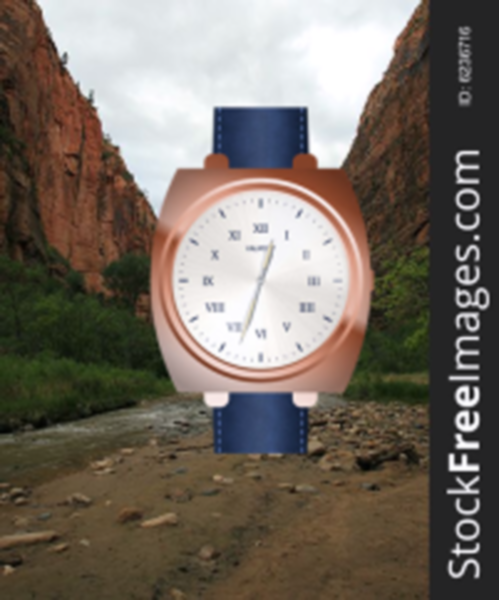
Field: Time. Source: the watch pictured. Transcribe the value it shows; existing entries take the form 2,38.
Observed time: 12,33
